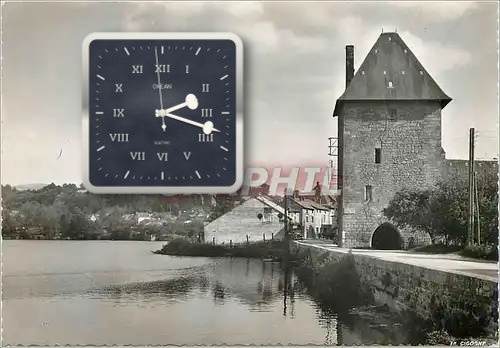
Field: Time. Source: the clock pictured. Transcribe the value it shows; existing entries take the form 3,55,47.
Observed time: 2,17,59
